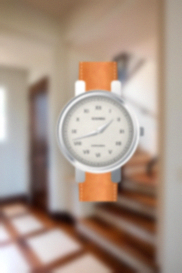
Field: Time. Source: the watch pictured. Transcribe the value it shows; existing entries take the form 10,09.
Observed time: 1,42
